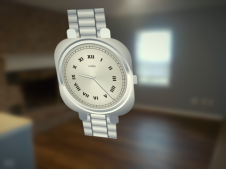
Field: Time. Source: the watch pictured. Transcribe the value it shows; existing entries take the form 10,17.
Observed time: 9,23
